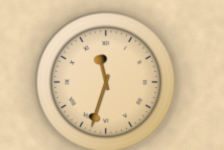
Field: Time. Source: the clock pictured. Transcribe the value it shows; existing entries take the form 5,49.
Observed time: 11,33
